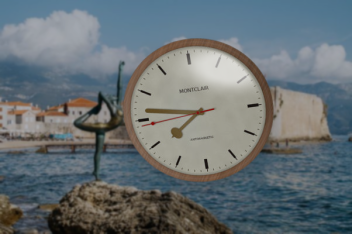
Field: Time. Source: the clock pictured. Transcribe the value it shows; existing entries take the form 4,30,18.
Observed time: 7,46,44
